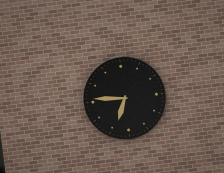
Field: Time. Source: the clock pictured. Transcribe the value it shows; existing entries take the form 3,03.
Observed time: 6,46
